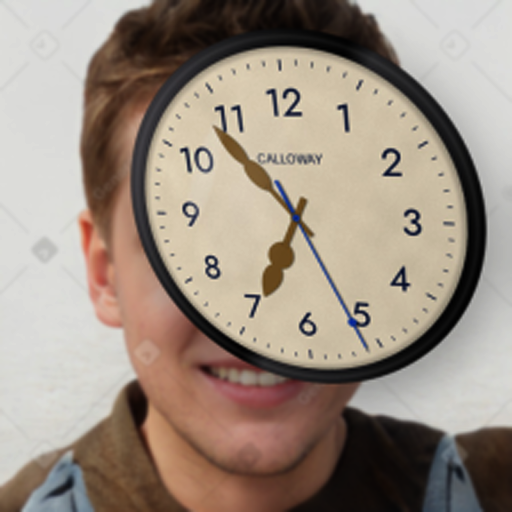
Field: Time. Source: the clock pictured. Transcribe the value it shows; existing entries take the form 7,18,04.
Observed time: 6,53,26
